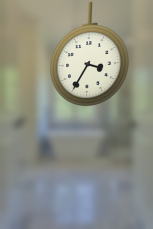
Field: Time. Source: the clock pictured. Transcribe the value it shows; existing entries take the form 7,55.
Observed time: 3,35
